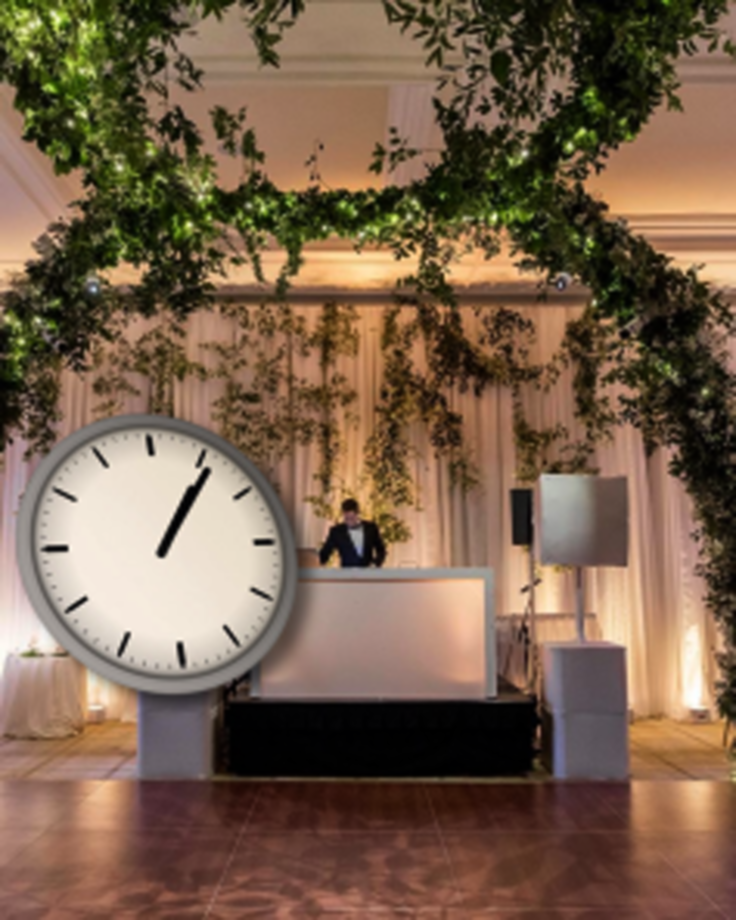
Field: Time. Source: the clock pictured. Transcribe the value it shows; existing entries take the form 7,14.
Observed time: 1,06
